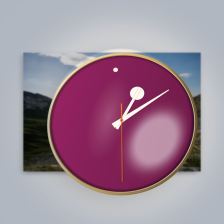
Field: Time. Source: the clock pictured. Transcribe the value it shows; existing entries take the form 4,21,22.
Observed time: 1,10,31
